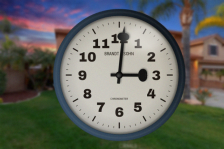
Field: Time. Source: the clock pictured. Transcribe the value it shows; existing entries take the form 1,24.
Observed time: 3,01
